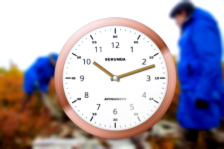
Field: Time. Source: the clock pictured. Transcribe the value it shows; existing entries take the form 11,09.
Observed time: 10,12
